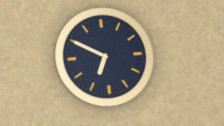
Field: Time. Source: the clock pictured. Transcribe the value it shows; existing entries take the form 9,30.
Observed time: 6,50
